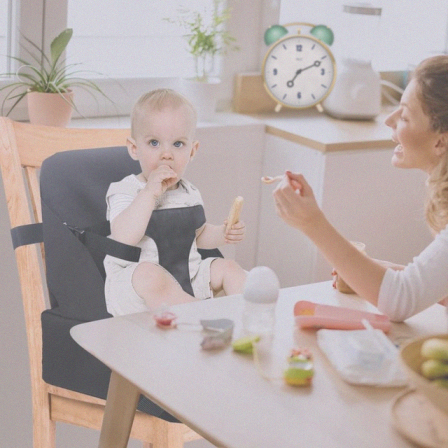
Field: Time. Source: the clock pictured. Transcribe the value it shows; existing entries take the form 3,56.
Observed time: 7,11
